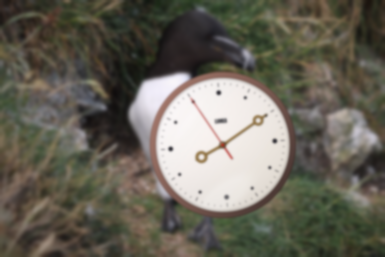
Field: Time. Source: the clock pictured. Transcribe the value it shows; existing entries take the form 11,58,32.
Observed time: 8,09,55
